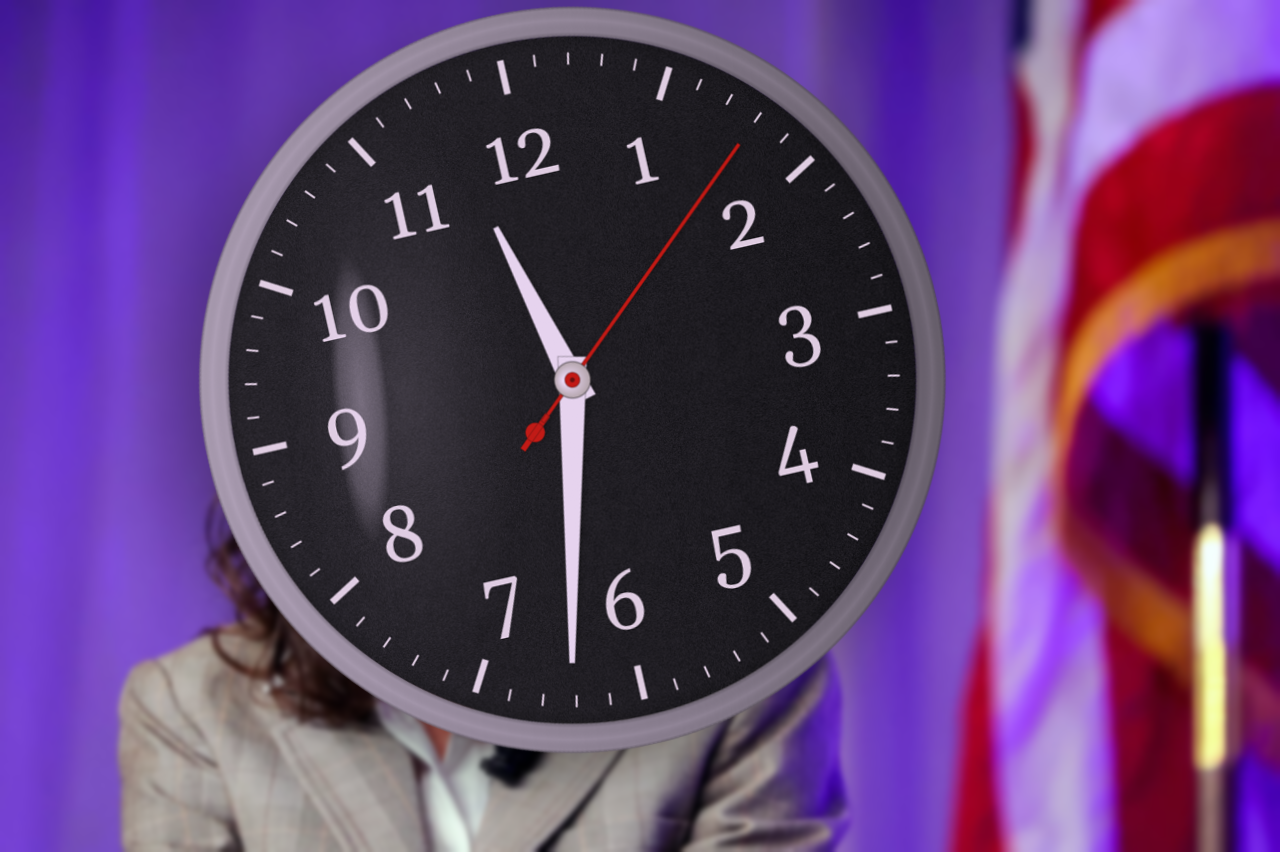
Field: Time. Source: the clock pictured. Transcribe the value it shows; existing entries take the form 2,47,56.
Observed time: 11,32,08
